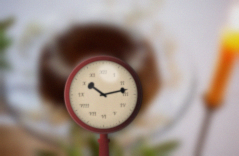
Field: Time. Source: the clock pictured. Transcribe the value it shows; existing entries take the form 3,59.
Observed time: 10,13
